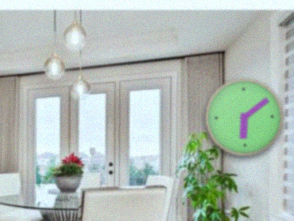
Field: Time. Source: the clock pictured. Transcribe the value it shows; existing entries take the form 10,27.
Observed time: 6,09
